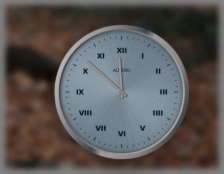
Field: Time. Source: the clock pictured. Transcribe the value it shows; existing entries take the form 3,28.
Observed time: 11,52
